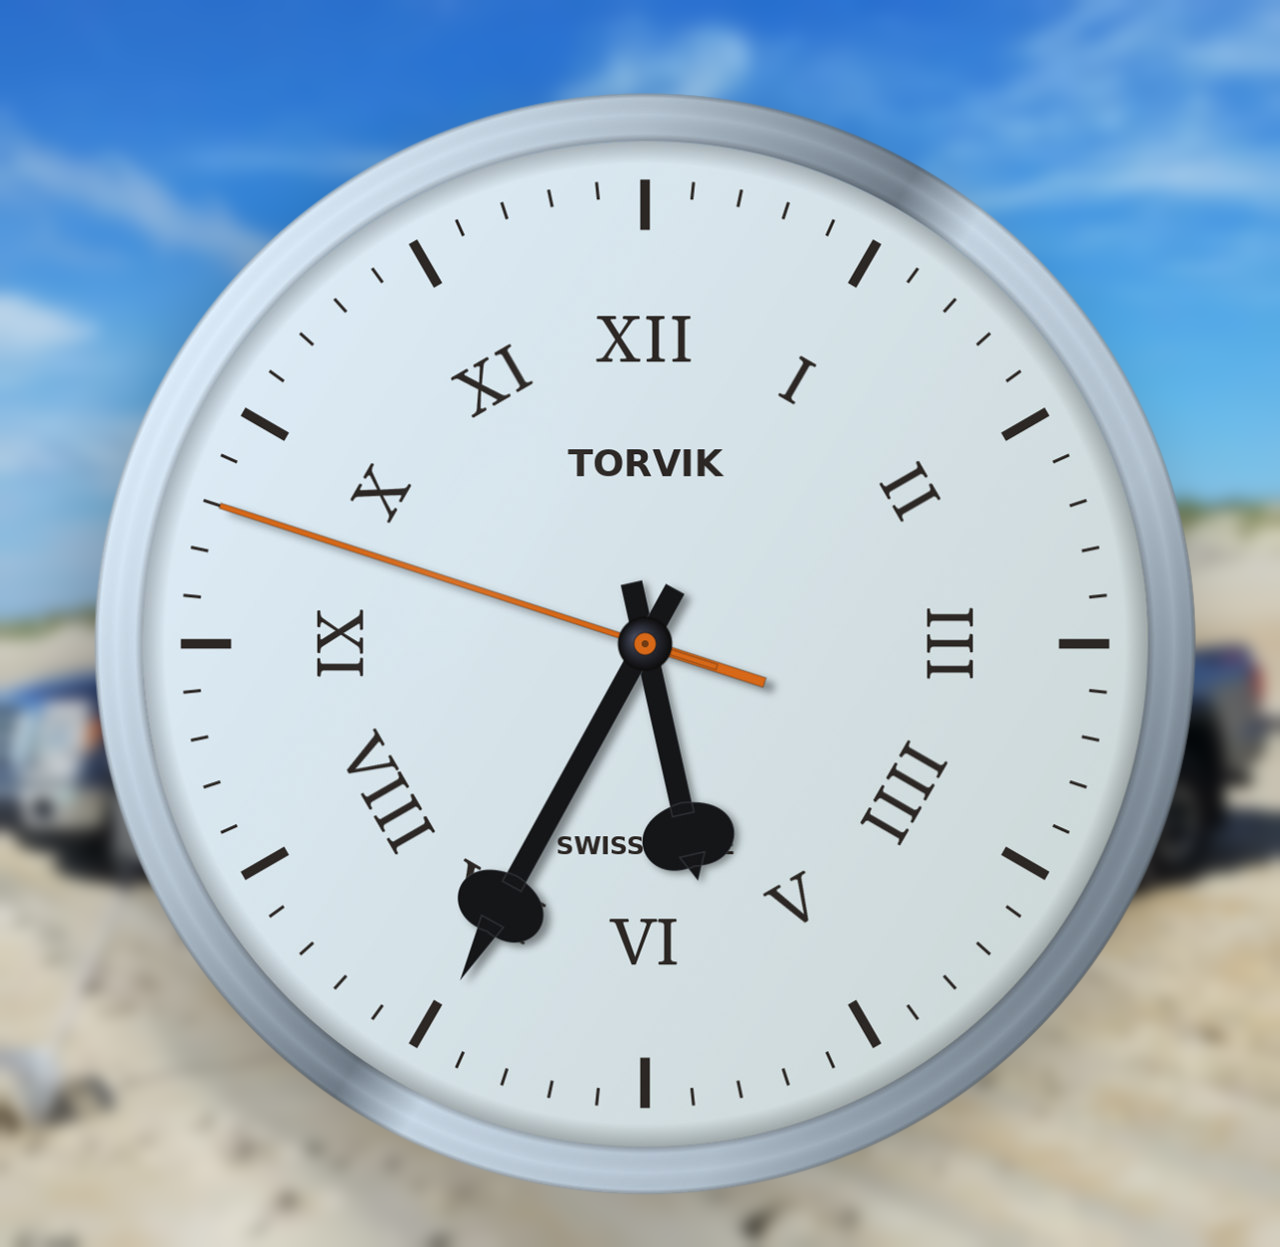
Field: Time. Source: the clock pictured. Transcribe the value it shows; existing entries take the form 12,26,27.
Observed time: 5,34,48
